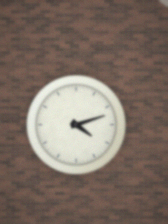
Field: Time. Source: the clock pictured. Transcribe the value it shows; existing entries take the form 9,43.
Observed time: 4,12
